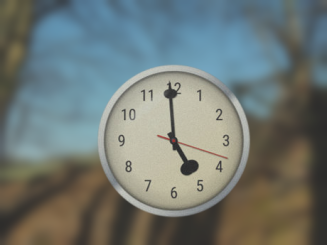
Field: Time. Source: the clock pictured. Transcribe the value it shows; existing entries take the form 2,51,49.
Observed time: 4,59,18
